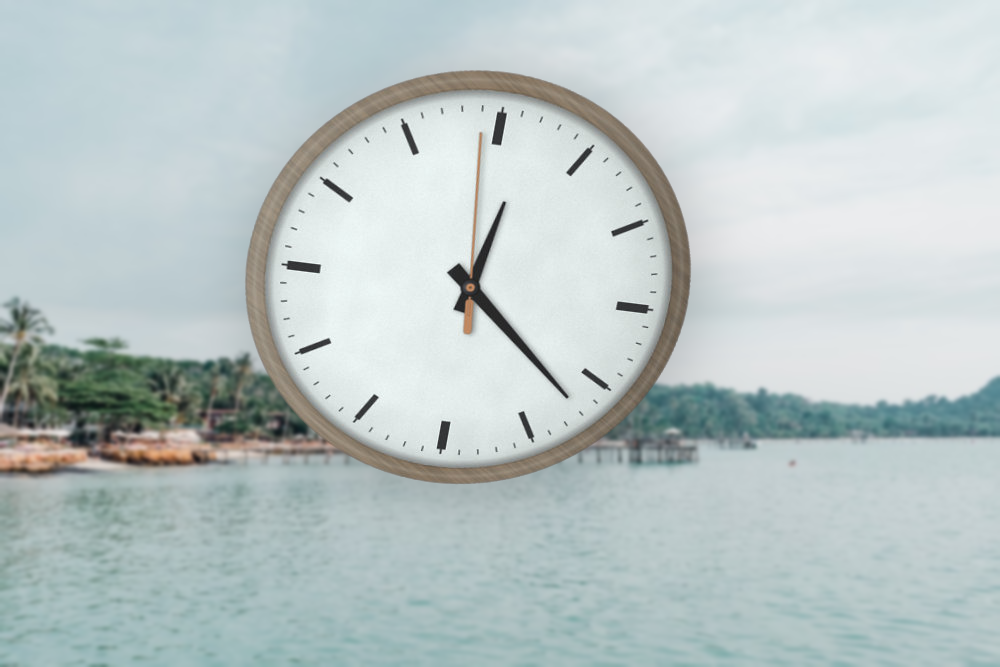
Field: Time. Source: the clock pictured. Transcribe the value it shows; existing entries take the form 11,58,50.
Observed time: 12,21,59
